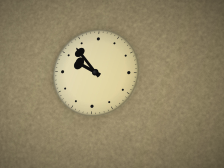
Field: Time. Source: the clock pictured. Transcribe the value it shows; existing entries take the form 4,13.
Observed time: 9,53
